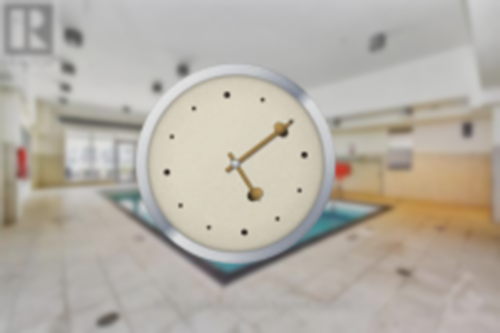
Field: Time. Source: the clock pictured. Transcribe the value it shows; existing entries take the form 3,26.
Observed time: 5,10
